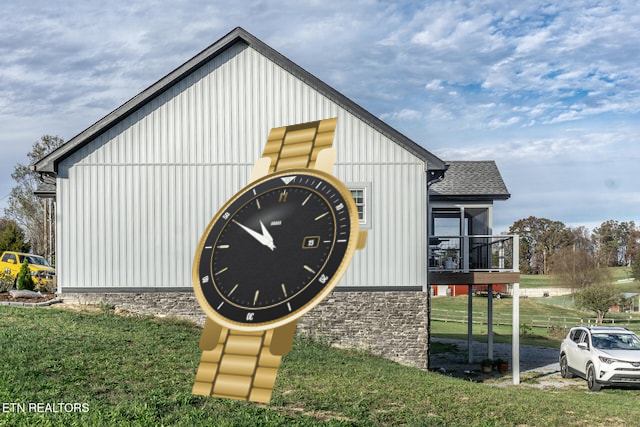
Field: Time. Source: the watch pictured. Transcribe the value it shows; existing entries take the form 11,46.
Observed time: 10,50
